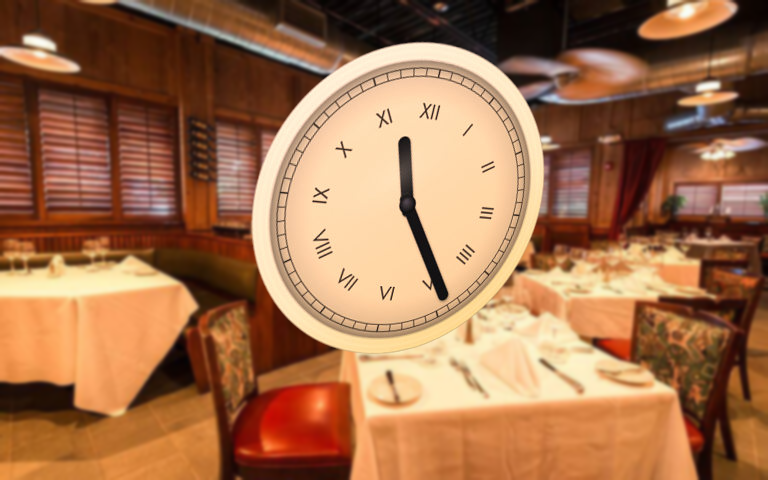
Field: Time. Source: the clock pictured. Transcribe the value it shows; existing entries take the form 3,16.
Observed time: 11,24
